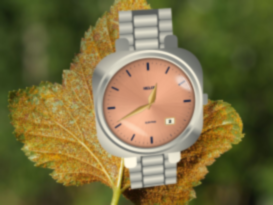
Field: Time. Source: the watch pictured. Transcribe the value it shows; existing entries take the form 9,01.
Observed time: 12,41
